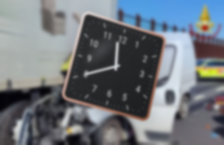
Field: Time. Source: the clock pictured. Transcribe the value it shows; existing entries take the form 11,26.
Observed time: 11,40
